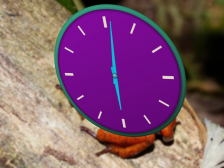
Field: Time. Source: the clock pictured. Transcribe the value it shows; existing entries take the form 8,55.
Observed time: 6,01
